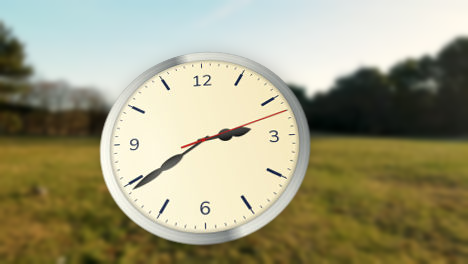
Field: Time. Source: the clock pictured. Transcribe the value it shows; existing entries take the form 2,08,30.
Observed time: 2,39,12
